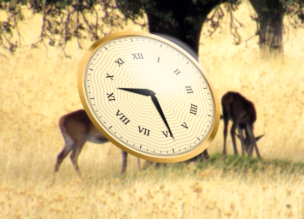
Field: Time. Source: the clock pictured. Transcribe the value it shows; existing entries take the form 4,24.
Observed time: 9,29
